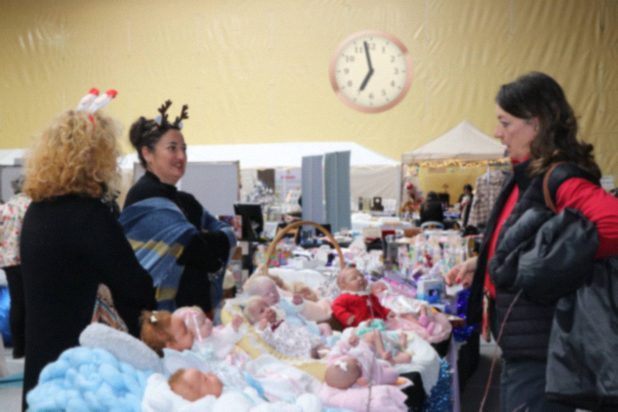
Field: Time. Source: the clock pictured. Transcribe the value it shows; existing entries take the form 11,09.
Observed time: 6,58
